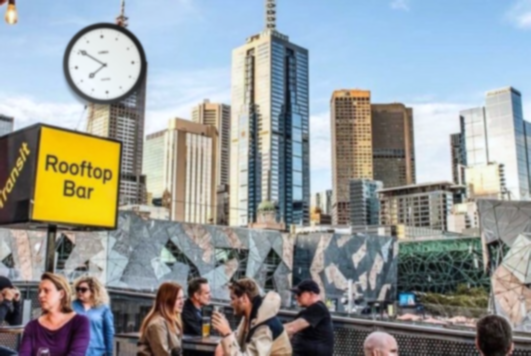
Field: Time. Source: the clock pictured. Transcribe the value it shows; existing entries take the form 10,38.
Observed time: 7,51
